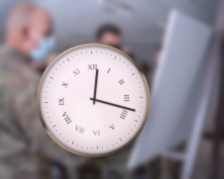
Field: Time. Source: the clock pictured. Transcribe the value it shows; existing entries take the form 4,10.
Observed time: 12,18
